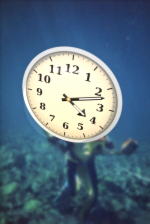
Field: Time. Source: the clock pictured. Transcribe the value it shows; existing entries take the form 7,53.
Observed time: 4,12
